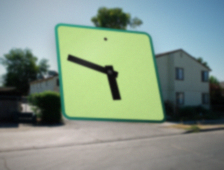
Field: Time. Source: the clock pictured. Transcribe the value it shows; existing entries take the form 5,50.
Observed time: 5,48
